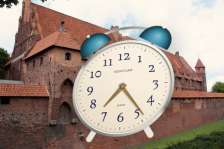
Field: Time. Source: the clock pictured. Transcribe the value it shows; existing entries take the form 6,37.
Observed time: 7,24
